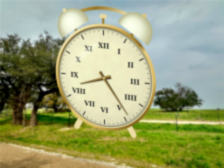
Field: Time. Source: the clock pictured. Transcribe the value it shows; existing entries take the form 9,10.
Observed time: 8,24
